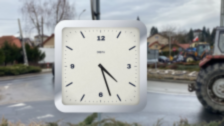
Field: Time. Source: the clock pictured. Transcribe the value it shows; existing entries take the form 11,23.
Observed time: 4,27
